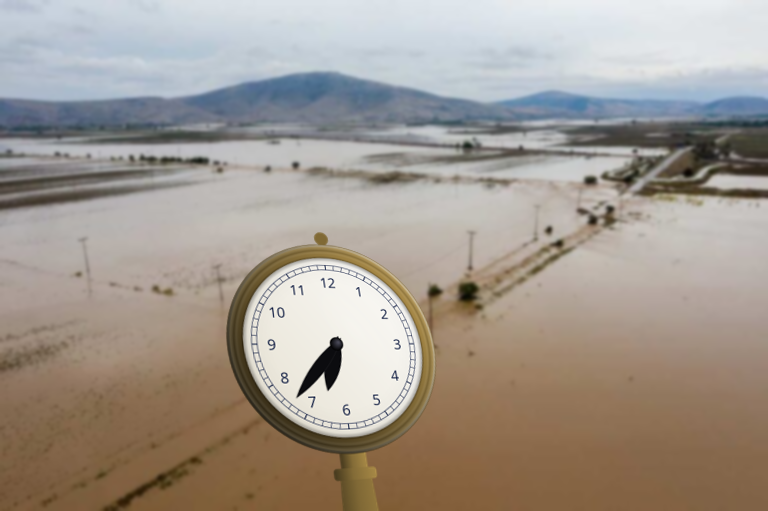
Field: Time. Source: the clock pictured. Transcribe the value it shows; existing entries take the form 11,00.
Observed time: 6,37
